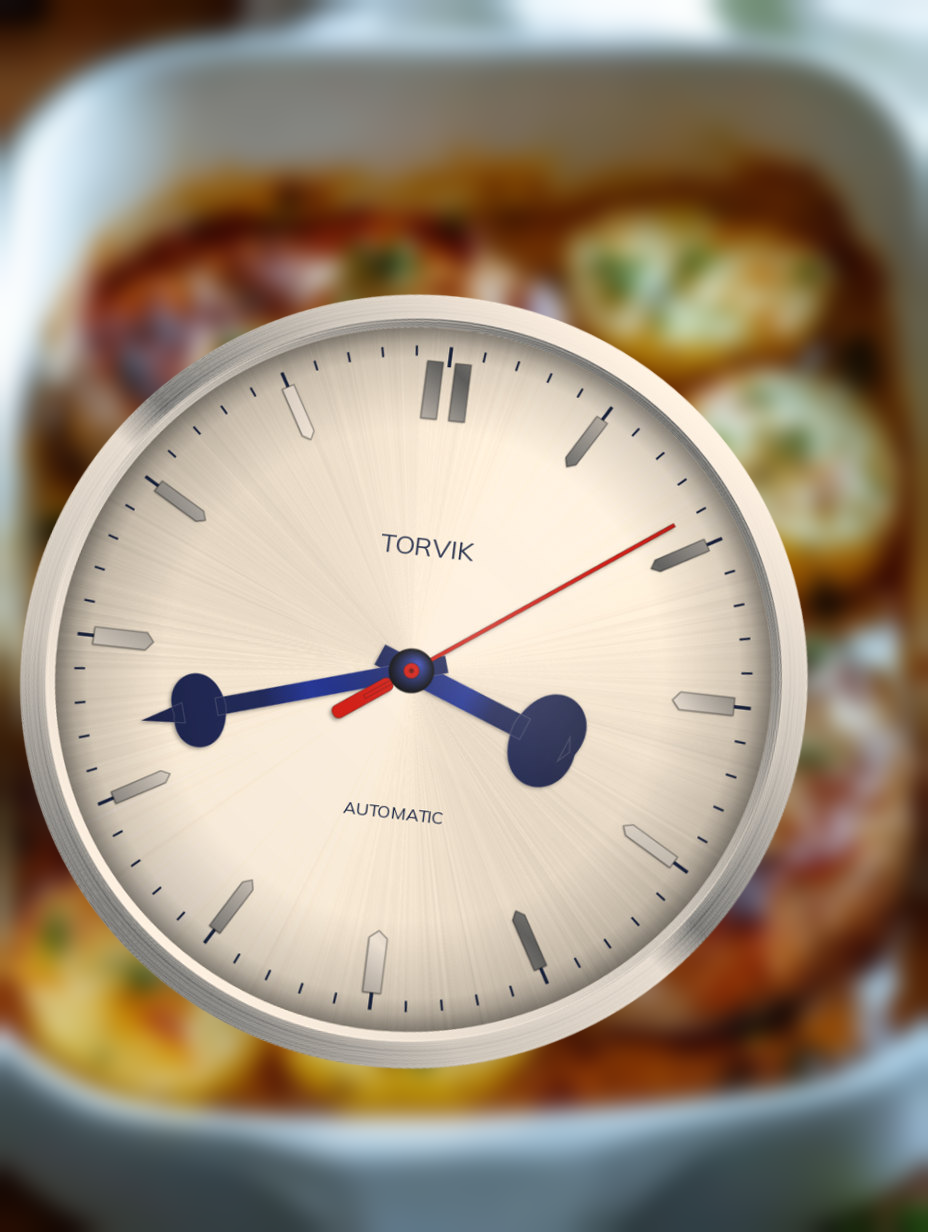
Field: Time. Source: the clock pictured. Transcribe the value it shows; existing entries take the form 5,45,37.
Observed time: 3,42,09
